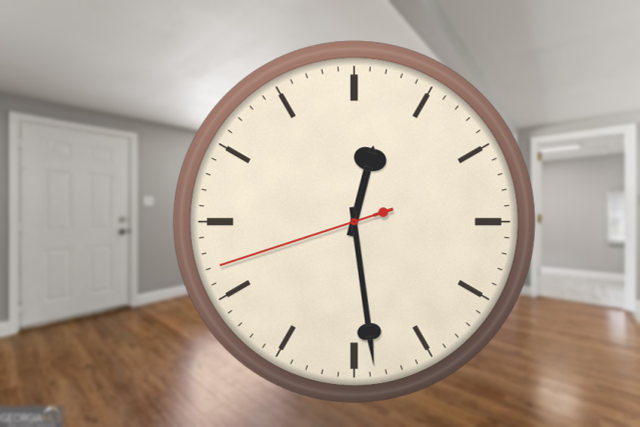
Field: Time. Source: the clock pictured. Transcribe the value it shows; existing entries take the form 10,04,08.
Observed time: 12,28,42
